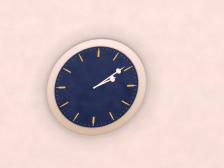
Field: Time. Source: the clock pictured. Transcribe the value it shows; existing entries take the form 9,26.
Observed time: 2,09
